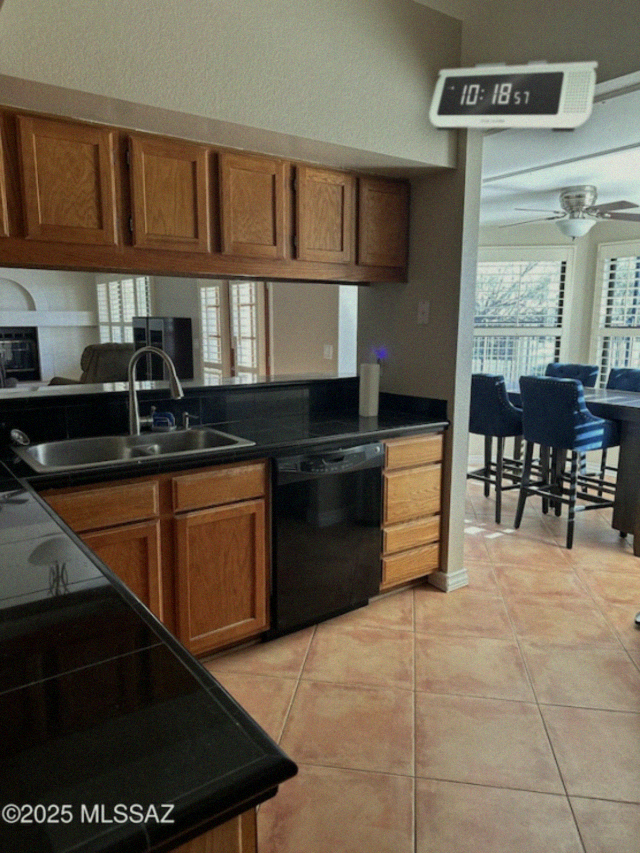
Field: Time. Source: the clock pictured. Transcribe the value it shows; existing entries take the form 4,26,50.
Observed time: 10,18,57
